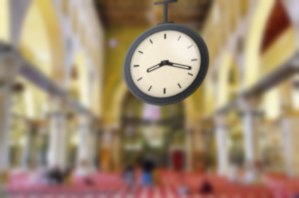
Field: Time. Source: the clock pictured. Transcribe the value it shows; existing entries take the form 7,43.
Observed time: 8,18
